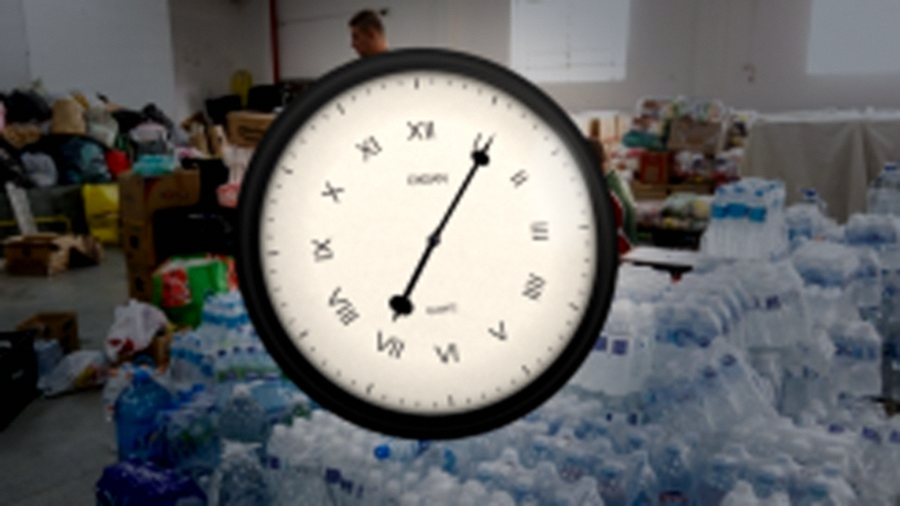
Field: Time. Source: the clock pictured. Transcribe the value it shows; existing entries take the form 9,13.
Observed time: 7,06
